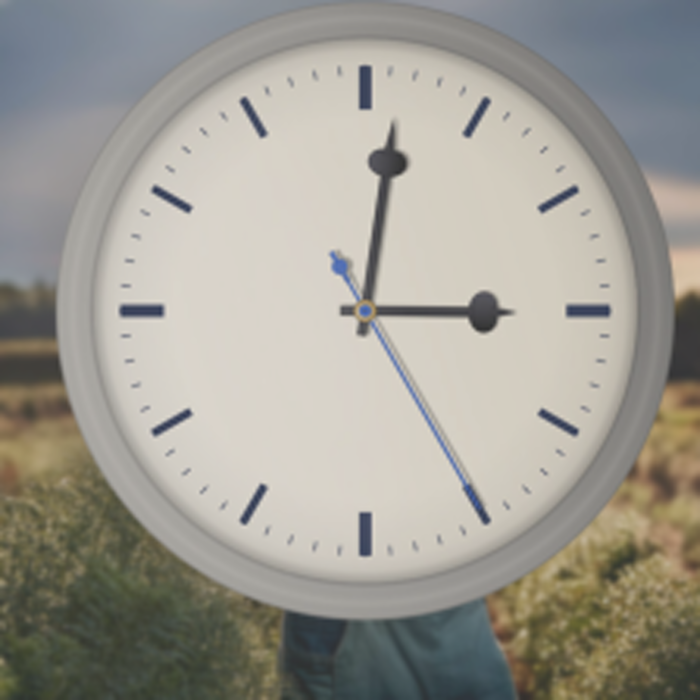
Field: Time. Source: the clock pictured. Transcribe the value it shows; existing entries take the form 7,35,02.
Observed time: 3,01,25
